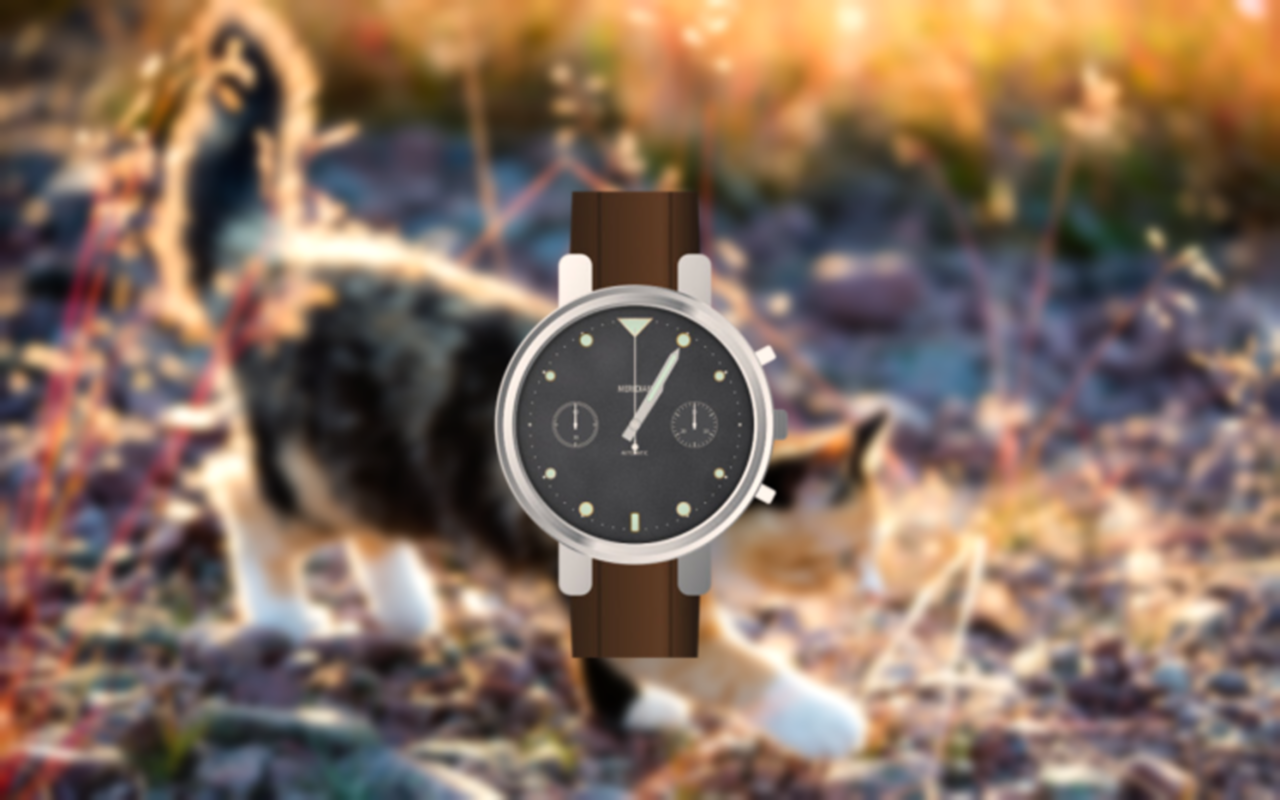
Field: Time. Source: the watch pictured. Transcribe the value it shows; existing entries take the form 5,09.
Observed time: 1,05
